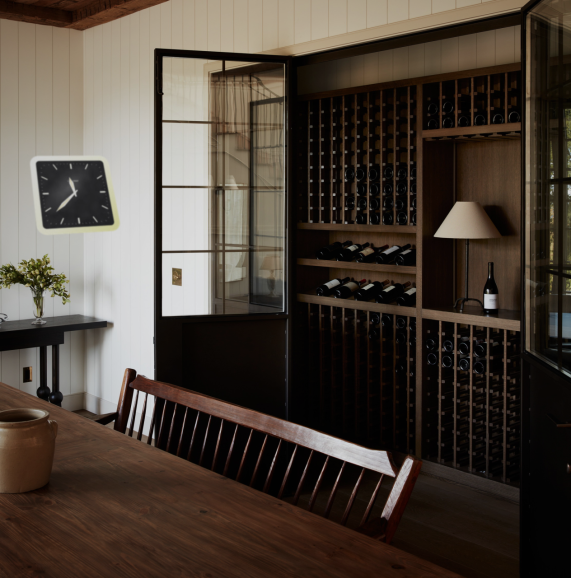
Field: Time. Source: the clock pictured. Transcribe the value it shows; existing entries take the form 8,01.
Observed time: 11,38
